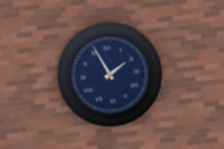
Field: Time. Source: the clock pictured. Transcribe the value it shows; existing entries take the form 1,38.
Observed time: 1,56
